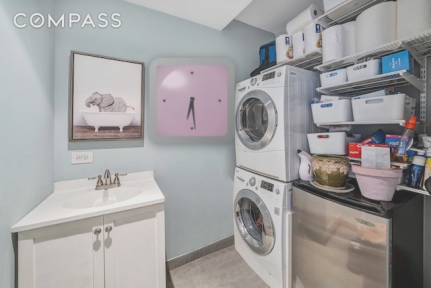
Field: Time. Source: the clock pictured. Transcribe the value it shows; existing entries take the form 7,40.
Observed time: 6,29
